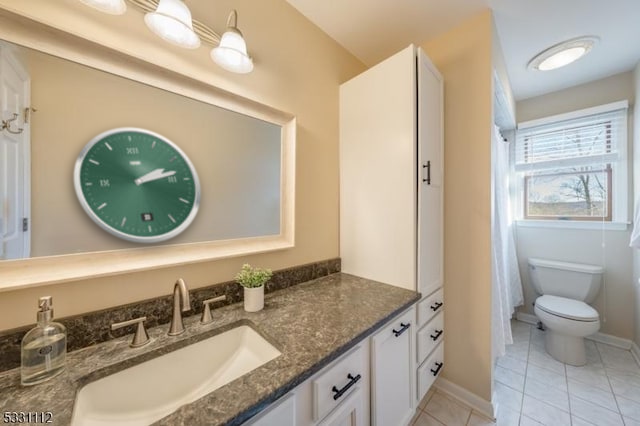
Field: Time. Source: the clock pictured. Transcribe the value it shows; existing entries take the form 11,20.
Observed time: 2,13
